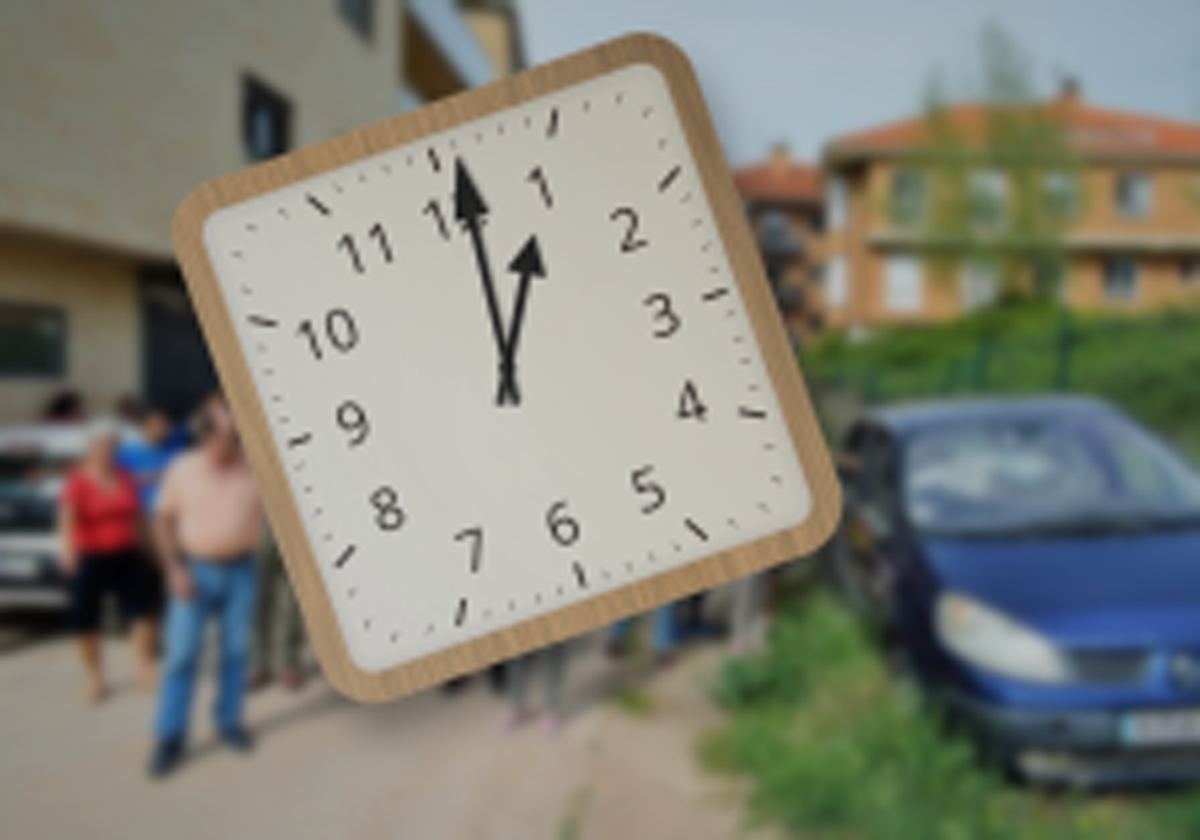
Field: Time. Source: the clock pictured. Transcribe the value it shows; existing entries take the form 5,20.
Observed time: 1,01
